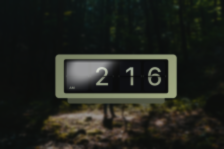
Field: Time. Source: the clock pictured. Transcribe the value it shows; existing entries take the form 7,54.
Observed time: 2,16
